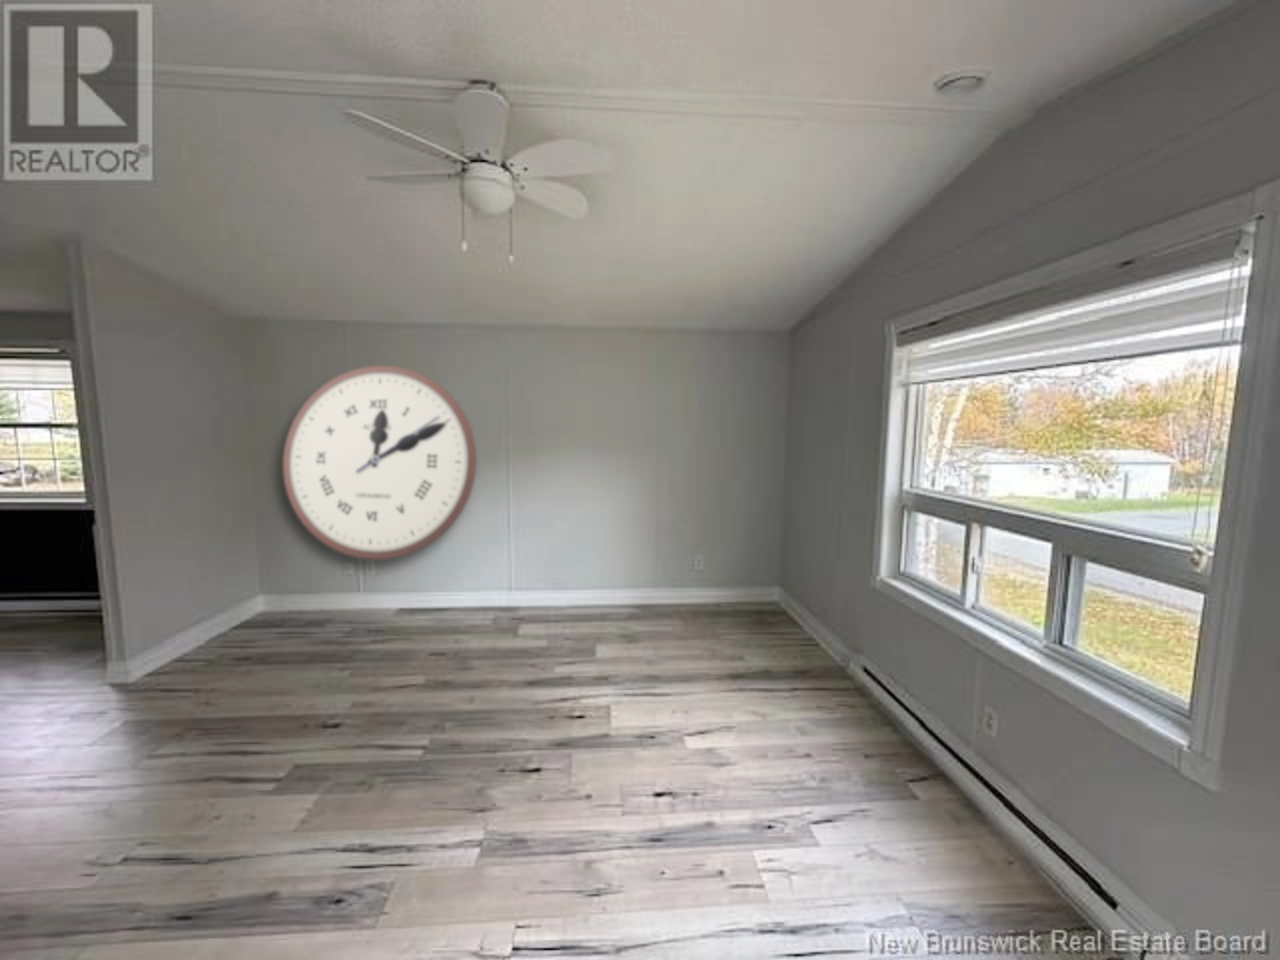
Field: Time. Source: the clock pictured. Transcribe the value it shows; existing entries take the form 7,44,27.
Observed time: 12,10,09
